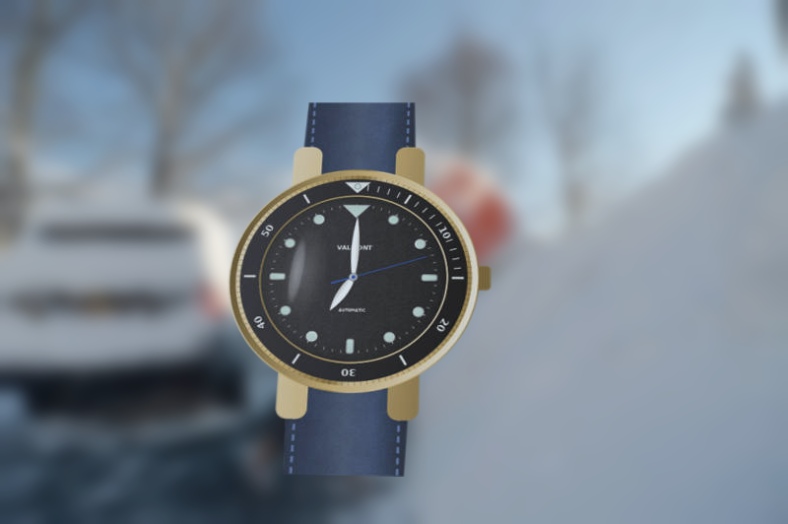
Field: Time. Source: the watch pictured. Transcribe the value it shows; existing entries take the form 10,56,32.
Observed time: 7,00,12
